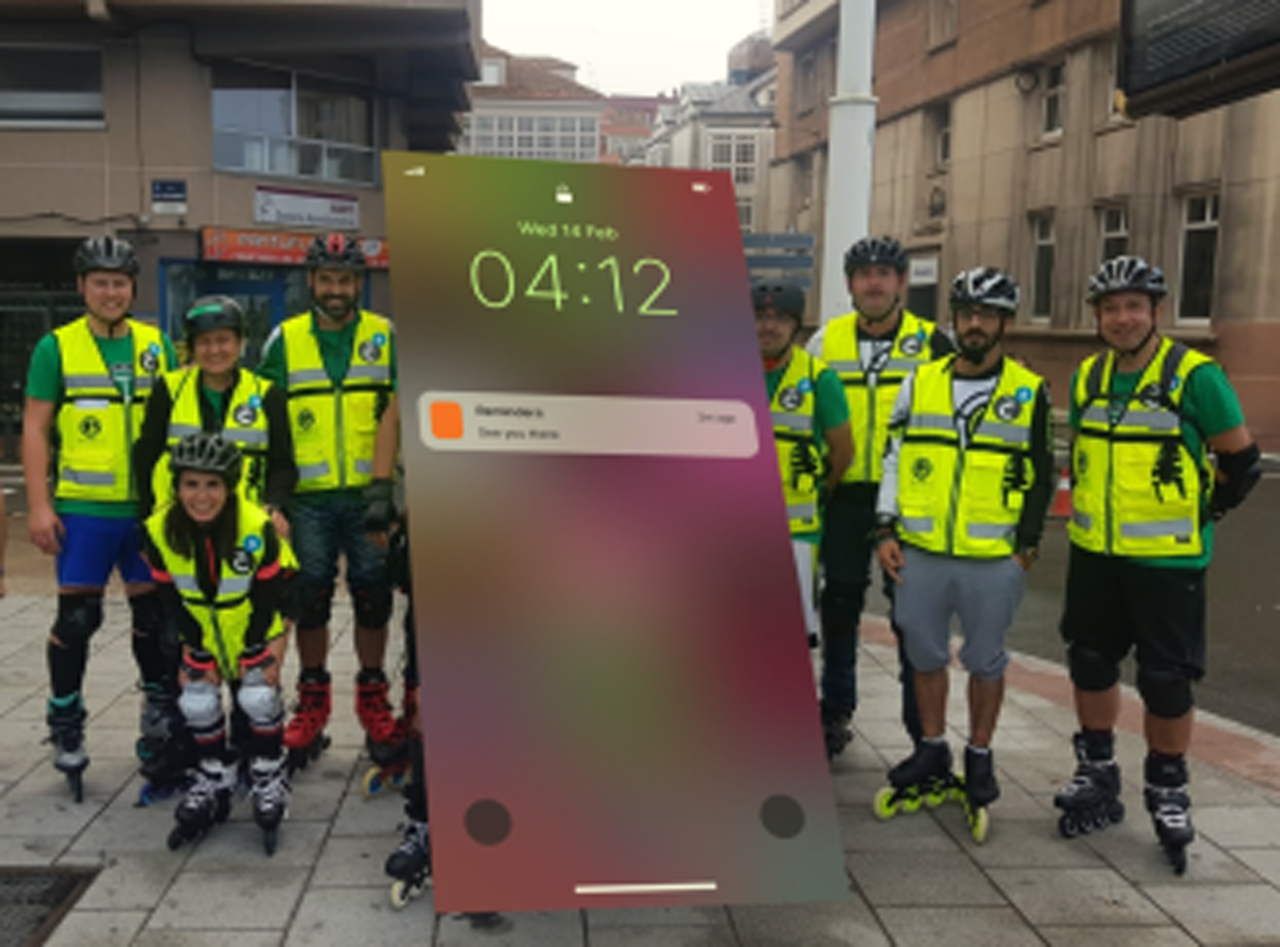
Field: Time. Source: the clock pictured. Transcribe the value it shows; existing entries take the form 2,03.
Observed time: 4,12
